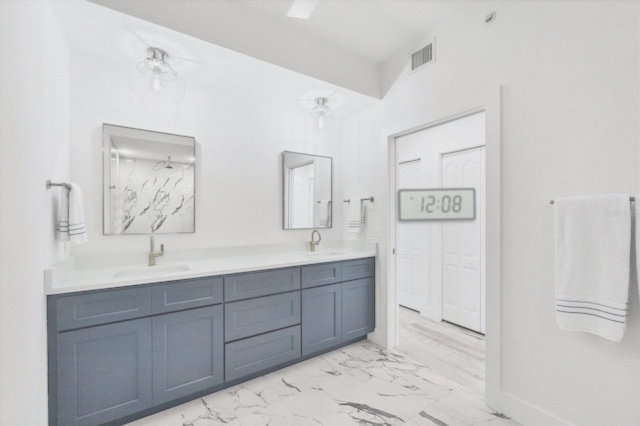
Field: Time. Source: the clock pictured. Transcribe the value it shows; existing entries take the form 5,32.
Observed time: 12,08
